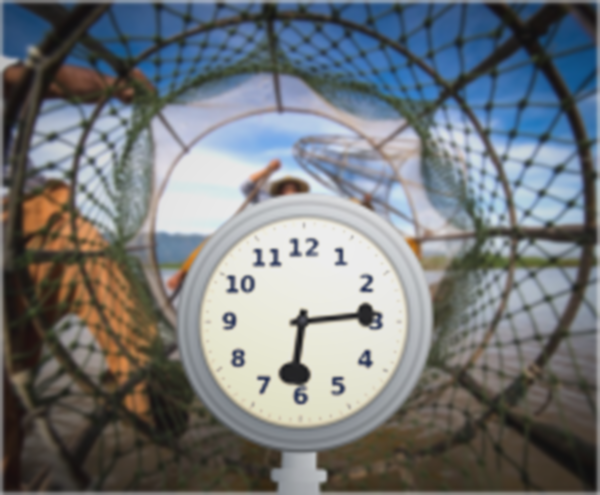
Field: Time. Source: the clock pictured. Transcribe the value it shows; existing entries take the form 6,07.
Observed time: 6,14
